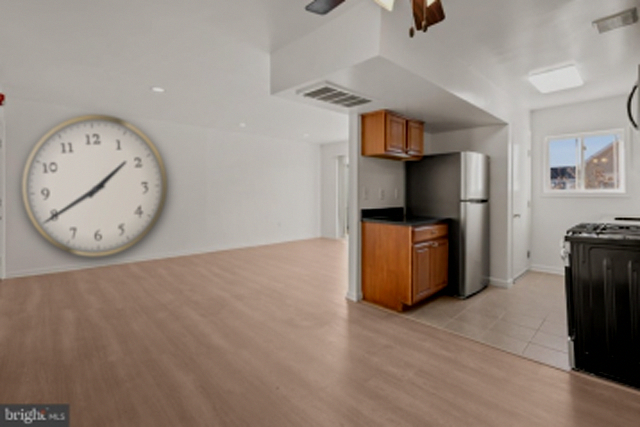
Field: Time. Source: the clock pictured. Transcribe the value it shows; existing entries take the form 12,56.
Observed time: 1,40
